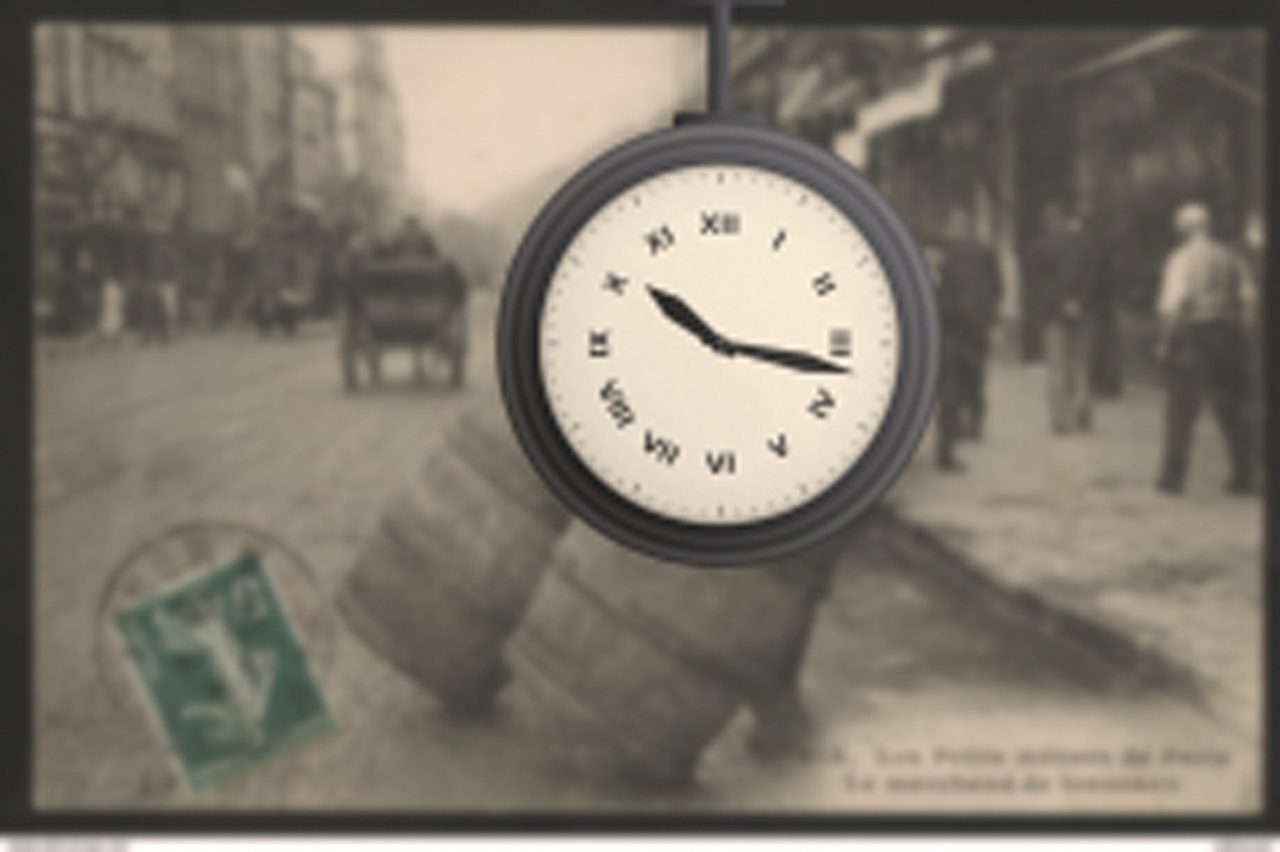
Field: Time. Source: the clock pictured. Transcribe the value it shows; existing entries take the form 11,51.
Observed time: 10,17
